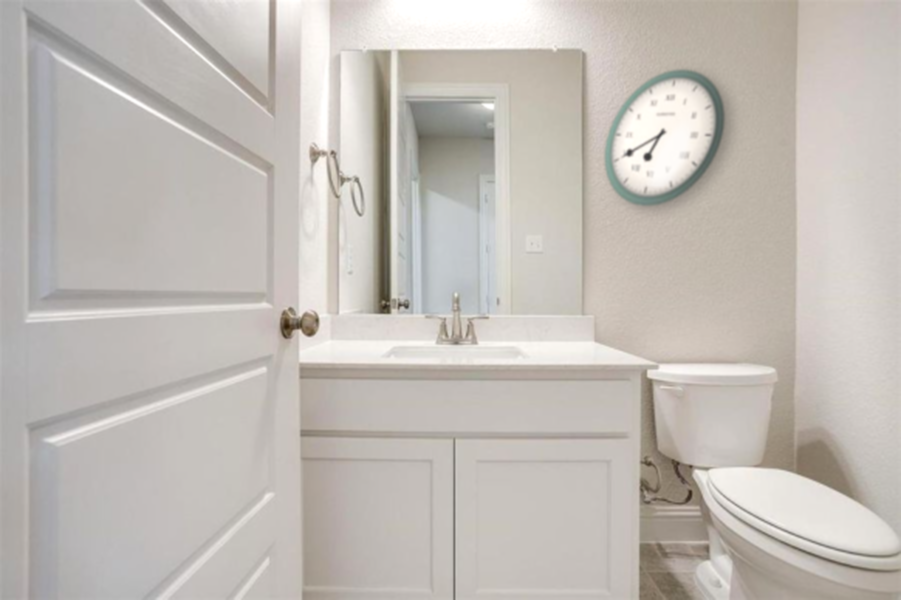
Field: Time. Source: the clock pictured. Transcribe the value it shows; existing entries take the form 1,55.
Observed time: 6,40
